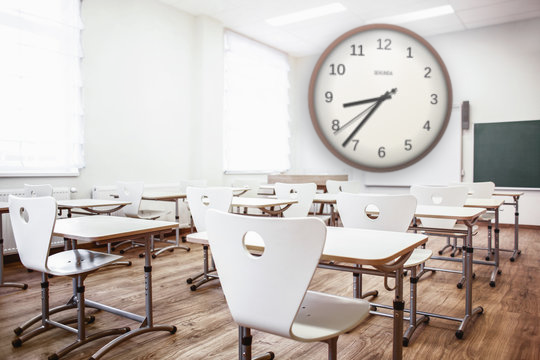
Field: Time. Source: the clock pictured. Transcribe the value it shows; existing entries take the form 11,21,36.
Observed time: 8,36,39
